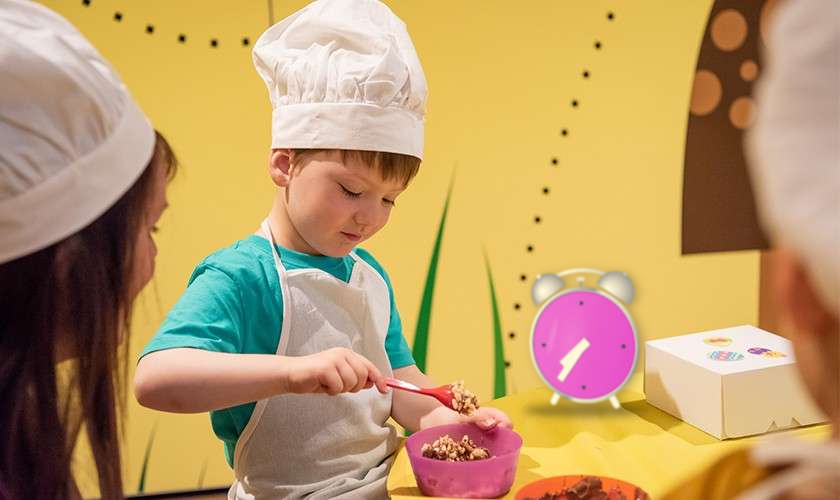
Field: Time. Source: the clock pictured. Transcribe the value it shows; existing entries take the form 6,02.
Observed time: 7,36
